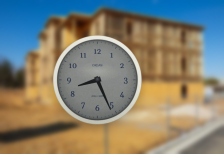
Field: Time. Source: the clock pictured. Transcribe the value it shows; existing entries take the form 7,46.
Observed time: 8,26
